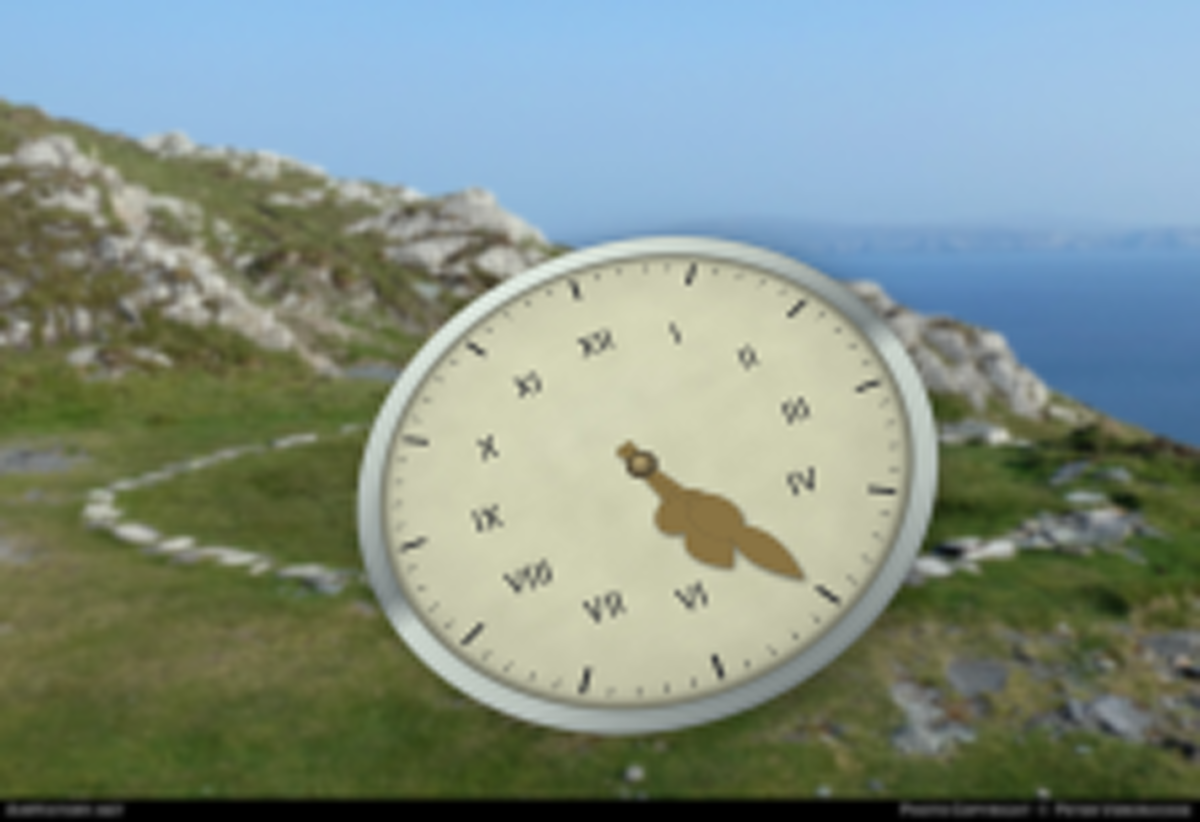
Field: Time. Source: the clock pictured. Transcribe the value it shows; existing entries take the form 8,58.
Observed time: 5,25
